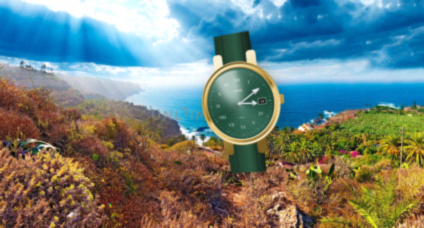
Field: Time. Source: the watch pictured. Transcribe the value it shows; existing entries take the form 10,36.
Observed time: 3,10
